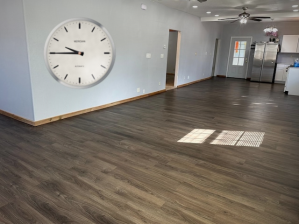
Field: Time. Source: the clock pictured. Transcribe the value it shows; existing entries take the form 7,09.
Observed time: 9,45
